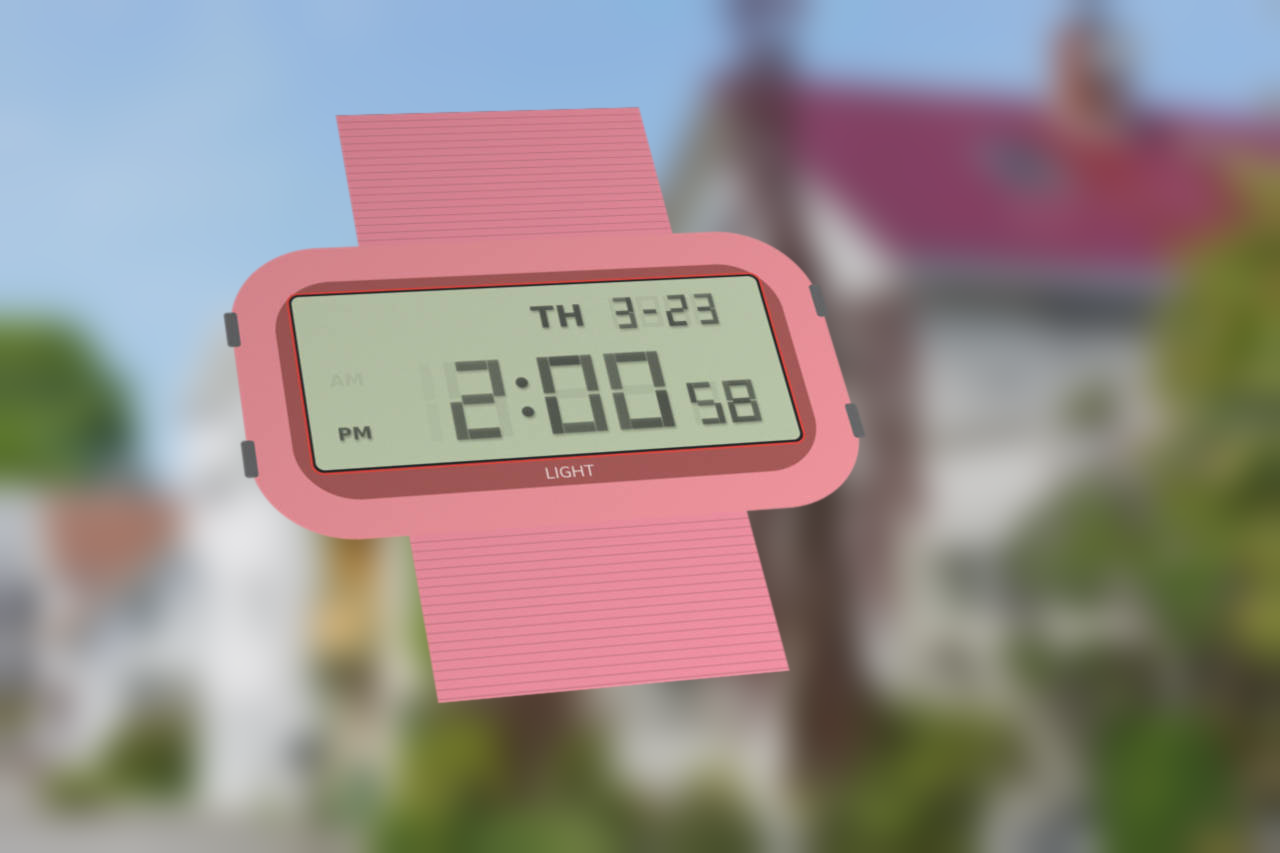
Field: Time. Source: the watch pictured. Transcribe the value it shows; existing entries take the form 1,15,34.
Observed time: 2,00,58
